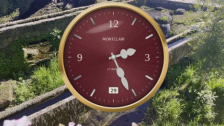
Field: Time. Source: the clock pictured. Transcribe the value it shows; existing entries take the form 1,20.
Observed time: 2,26
